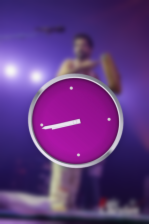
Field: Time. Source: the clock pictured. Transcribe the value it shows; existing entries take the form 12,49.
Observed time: 8,44
